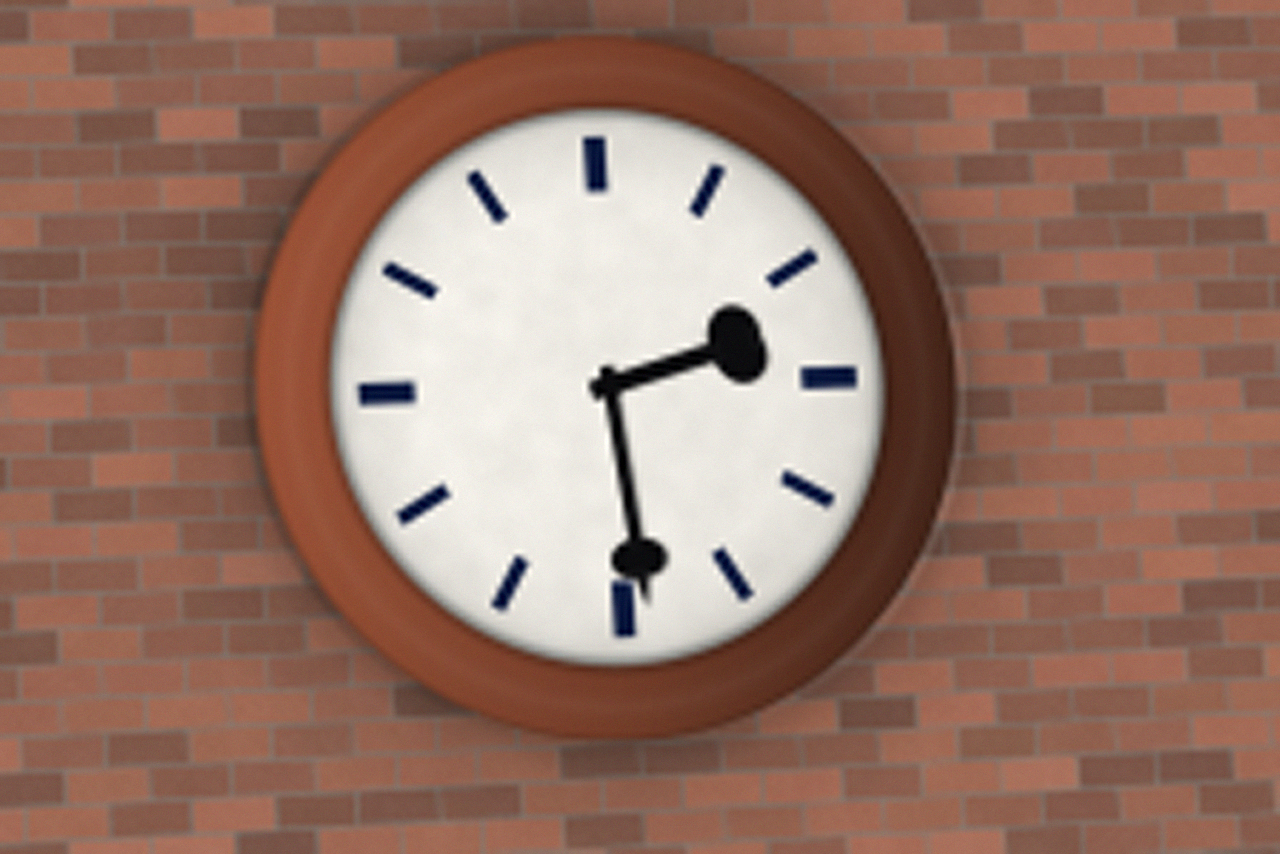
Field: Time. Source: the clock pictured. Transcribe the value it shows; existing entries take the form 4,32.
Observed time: 2,29
